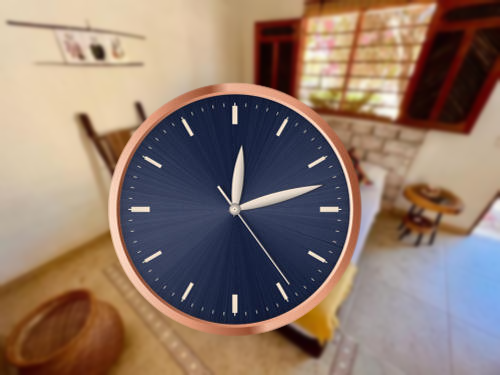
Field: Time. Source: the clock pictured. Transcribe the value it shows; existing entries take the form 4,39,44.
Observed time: 12,12,24
